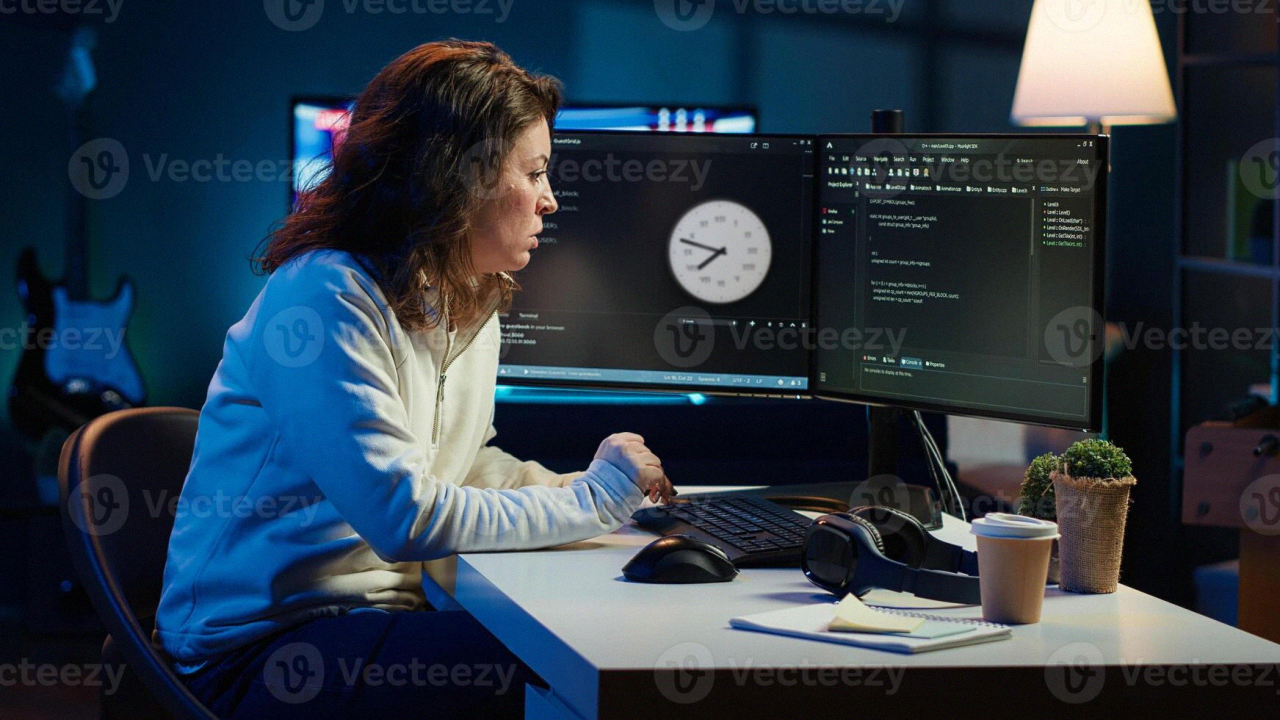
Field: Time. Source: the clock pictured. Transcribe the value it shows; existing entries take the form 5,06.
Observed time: 7,48
